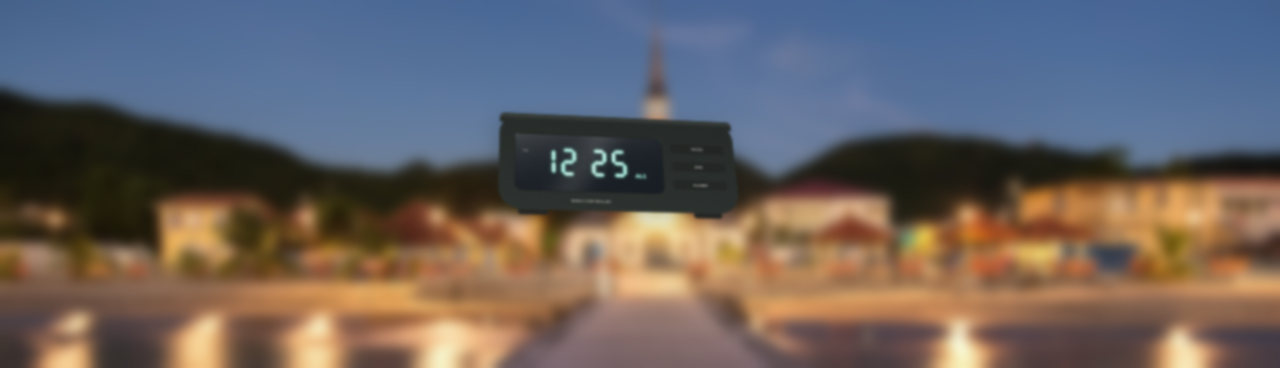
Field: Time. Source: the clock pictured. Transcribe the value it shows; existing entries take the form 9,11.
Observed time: 12,25
